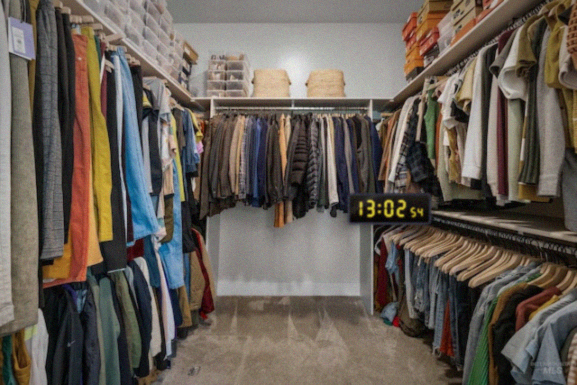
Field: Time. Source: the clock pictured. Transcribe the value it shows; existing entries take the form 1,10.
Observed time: 13,02
